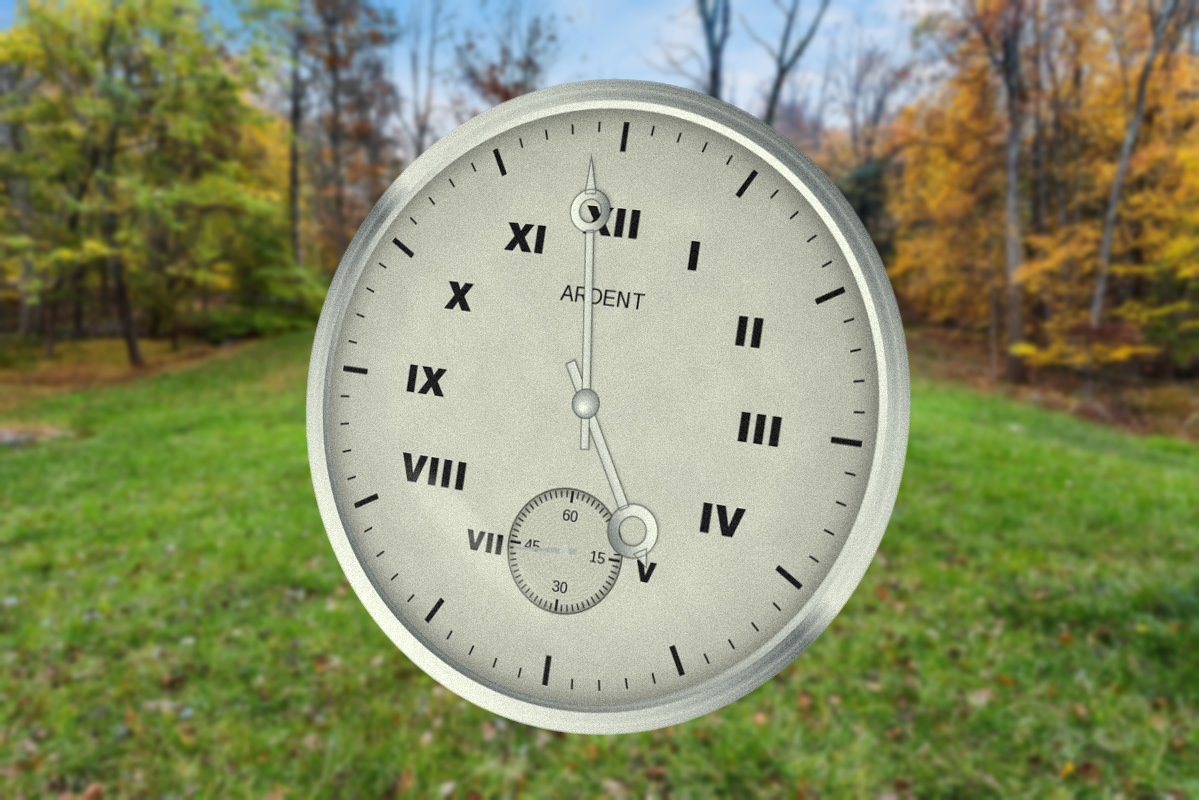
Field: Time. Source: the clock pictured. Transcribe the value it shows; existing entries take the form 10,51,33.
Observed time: 4,58,44
